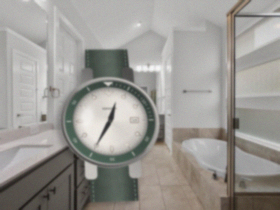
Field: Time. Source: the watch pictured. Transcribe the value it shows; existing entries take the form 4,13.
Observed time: 12,35
